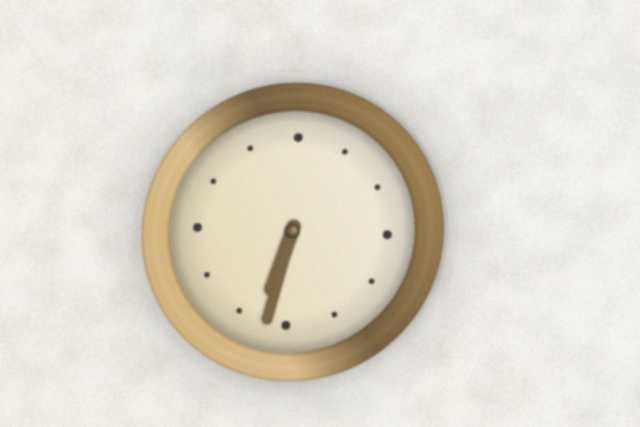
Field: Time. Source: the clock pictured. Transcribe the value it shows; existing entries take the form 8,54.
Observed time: 6,32
